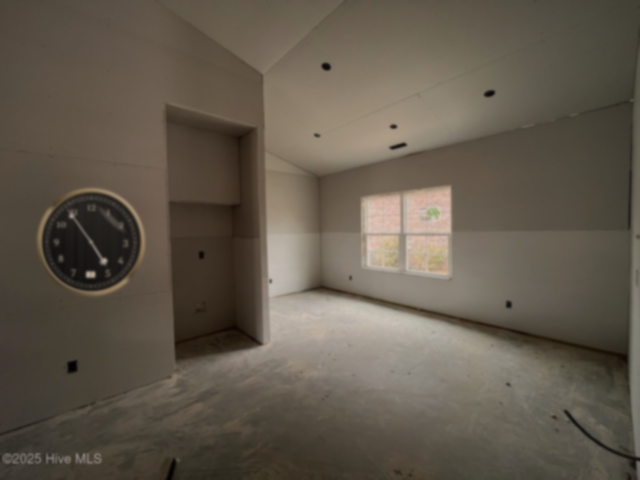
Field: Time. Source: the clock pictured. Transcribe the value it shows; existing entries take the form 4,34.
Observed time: 4,54
